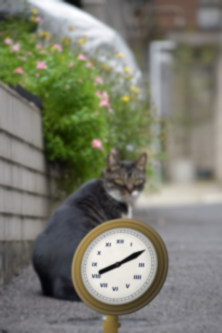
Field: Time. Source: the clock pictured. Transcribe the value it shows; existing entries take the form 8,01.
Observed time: 8,10
